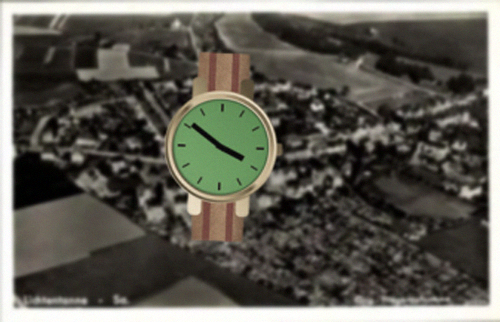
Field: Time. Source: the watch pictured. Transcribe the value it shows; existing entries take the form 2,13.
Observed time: 3,51
